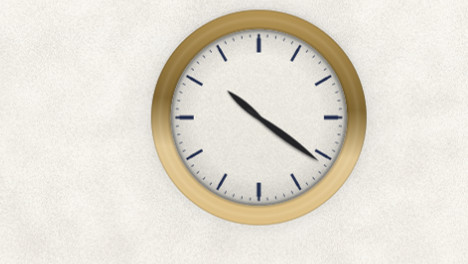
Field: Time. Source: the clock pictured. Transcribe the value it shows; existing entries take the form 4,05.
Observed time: 10,21
